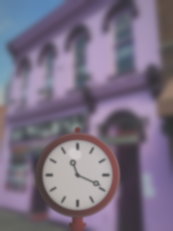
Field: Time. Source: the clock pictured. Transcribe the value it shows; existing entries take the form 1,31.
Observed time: 11,19
